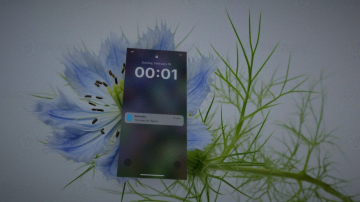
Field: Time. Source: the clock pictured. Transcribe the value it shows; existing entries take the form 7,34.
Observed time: 0,01
